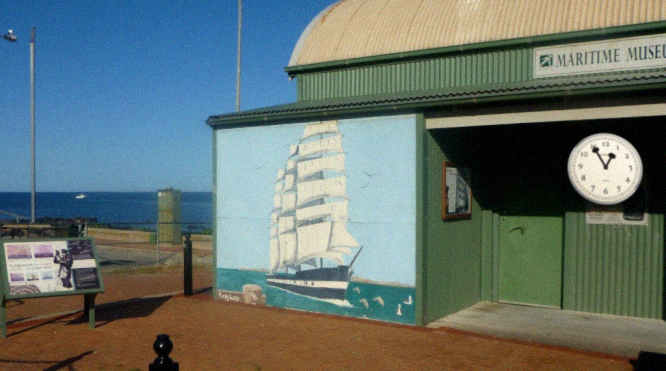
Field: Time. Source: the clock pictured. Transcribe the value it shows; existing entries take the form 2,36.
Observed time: 12,55
